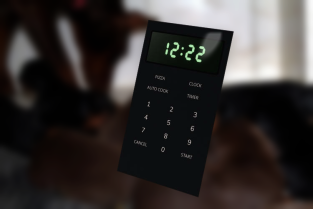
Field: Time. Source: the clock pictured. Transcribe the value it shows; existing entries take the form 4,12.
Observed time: 12,22
